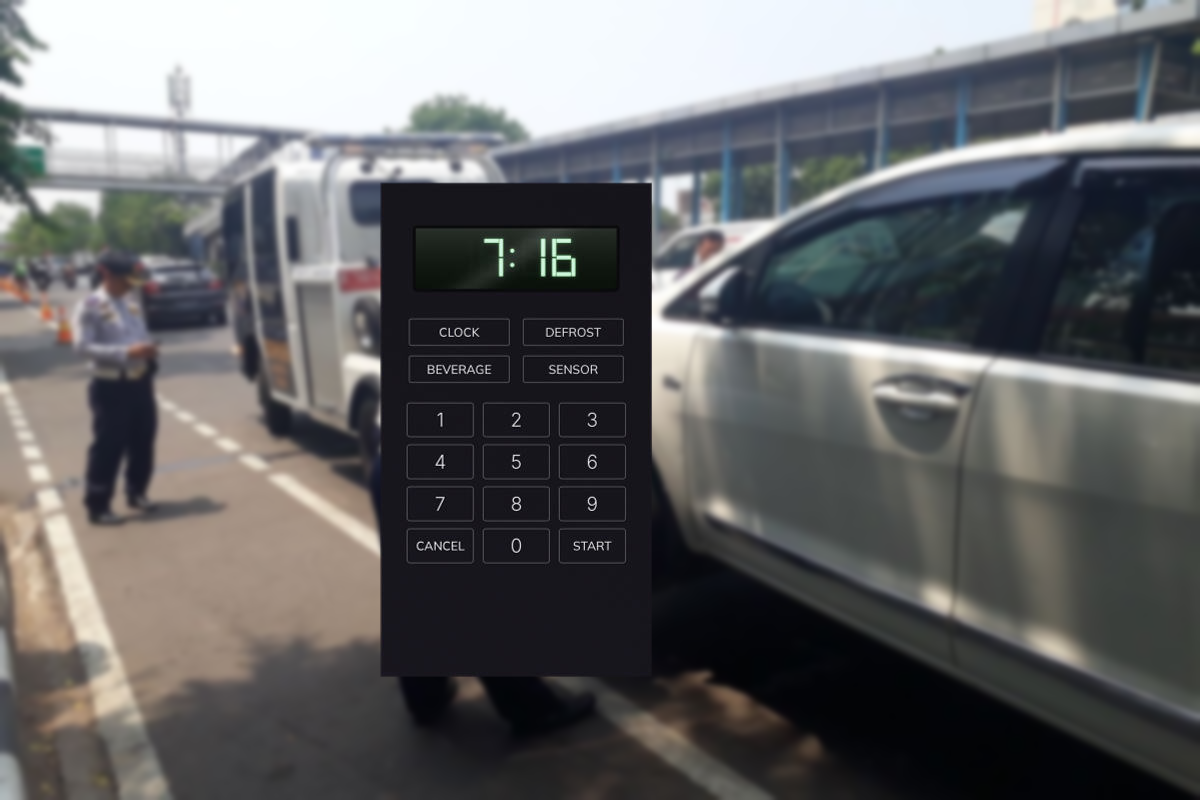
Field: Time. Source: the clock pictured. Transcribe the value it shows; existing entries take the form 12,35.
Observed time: 7,16
